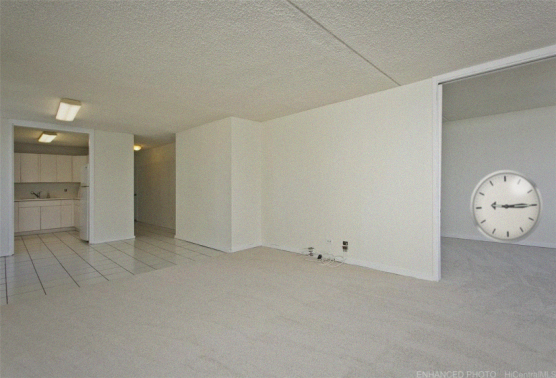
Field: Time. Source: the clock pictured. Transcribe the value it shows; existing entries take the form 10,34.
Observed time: 9,15
